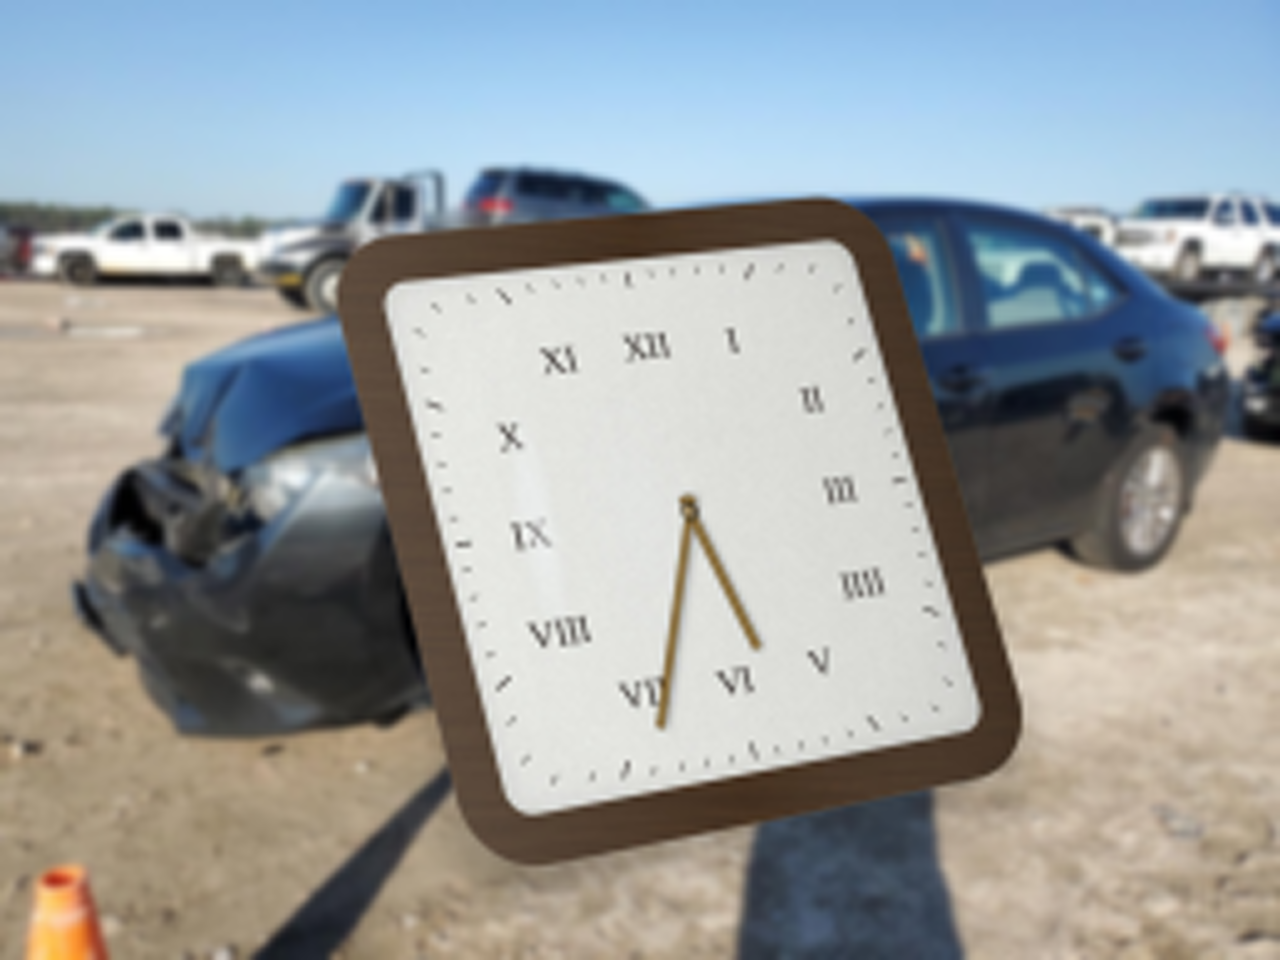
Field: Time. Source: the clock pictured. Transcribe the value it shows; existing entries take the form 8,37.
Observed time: 5,34
